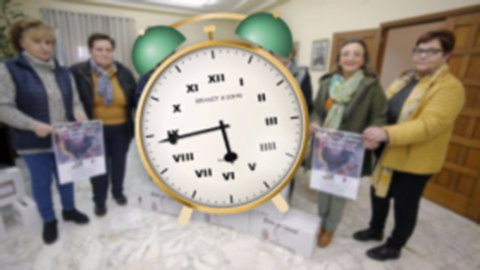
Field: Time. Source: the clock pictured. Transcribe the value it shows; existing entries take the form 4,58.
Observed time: 5,44
